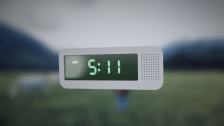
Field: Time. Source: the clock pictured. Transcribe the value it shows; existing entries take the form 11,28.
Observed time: 5,11
